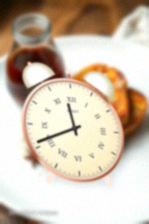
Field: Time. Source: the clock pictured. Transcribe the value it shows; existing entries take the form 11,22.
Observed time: 11,41
